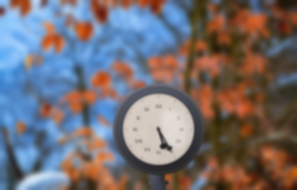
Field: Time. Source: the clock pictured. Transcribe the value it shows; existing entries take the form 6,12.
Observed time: 5,25
